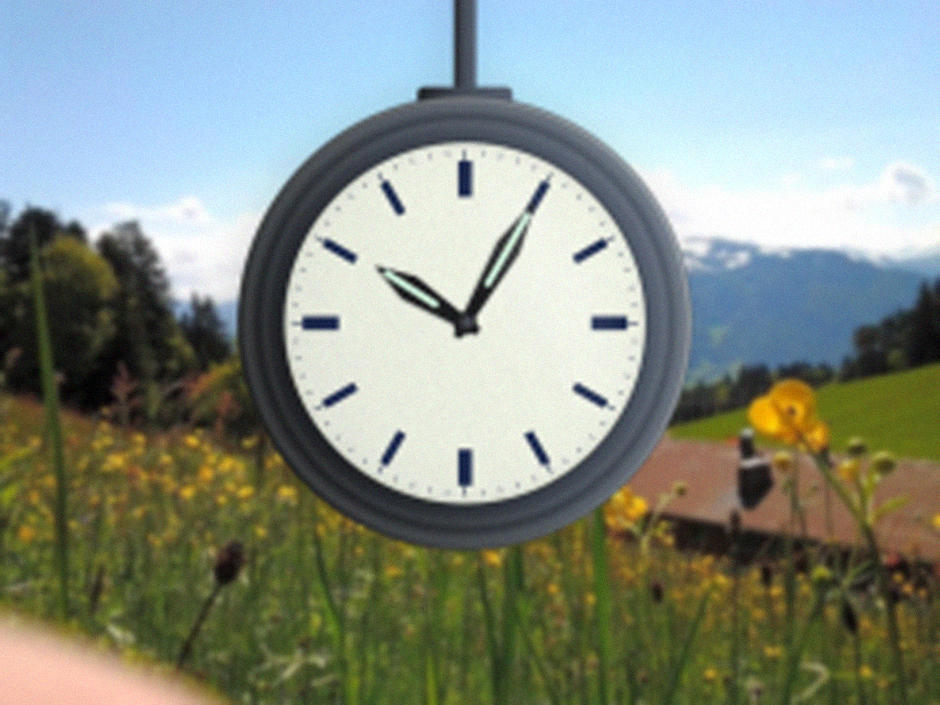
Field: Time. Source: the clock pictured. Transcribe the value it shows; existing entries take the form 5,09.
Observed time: 10,05
